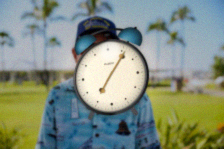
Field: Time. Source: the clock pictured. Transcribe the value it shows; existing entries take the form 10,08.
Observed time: 7,06
